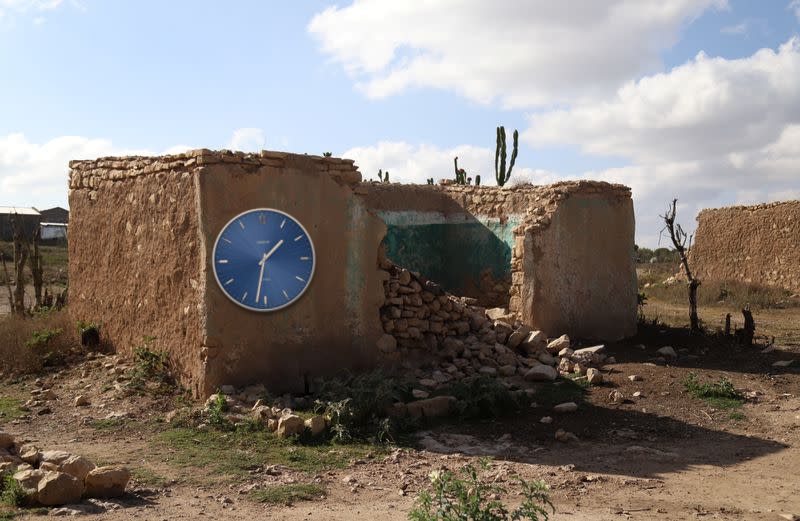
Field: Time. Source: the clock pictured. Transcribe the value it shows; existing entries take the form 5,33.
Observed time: 1,32
